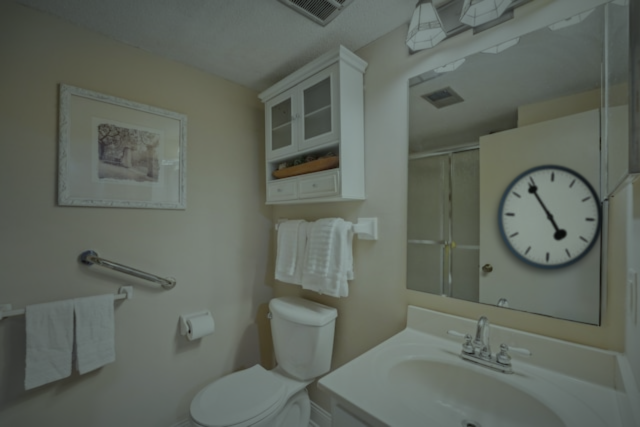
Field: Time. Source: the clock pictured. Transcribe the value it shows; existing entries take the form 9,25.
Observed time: 4,54
